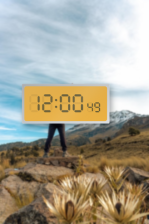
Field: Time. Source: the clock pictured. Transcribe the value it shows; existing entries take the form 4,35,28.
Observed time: 12,00,49
